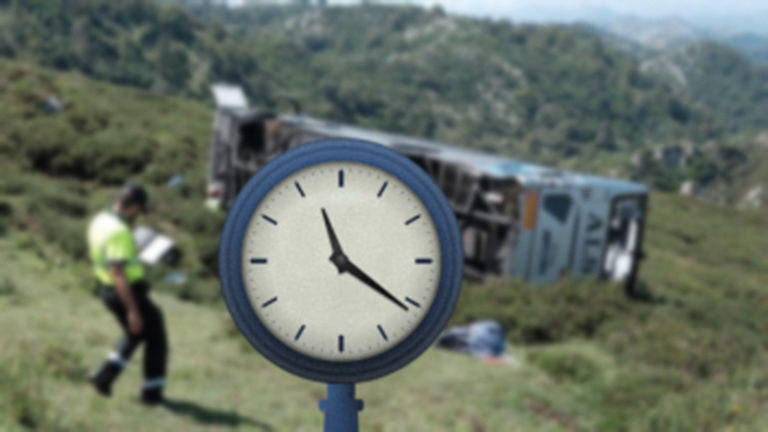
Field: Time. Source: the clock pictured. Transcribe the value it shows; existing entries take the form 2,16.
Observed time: 11,21
